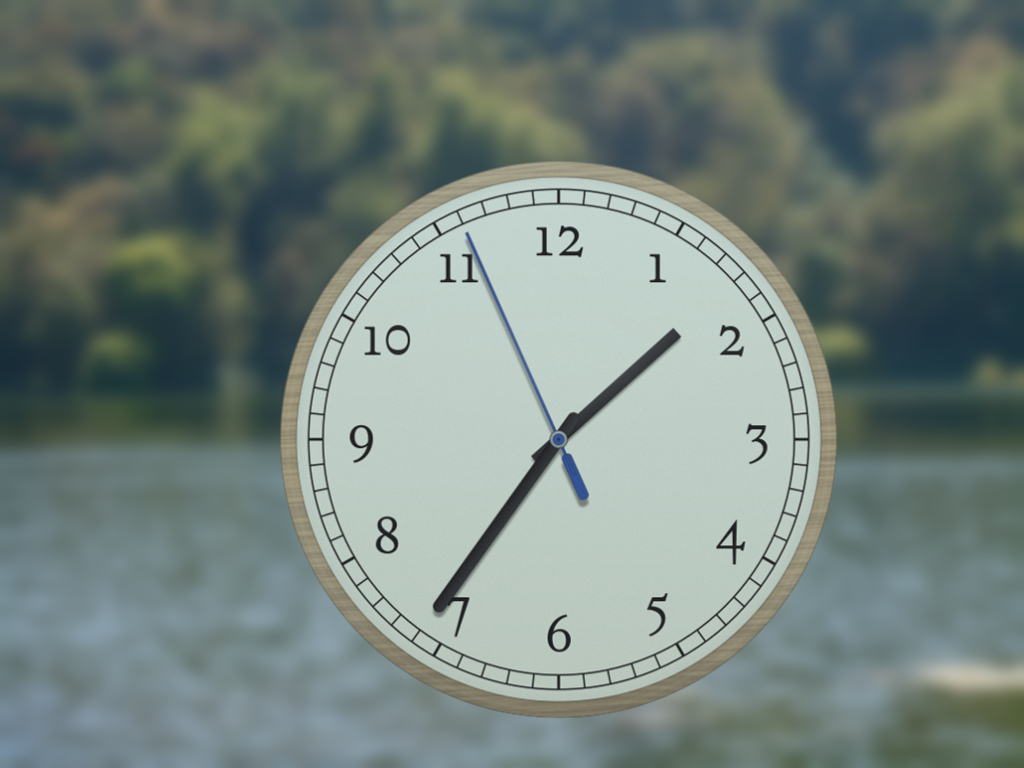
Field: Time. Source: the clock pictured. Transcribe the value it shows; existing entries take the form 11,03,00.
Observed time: 1,35,56
